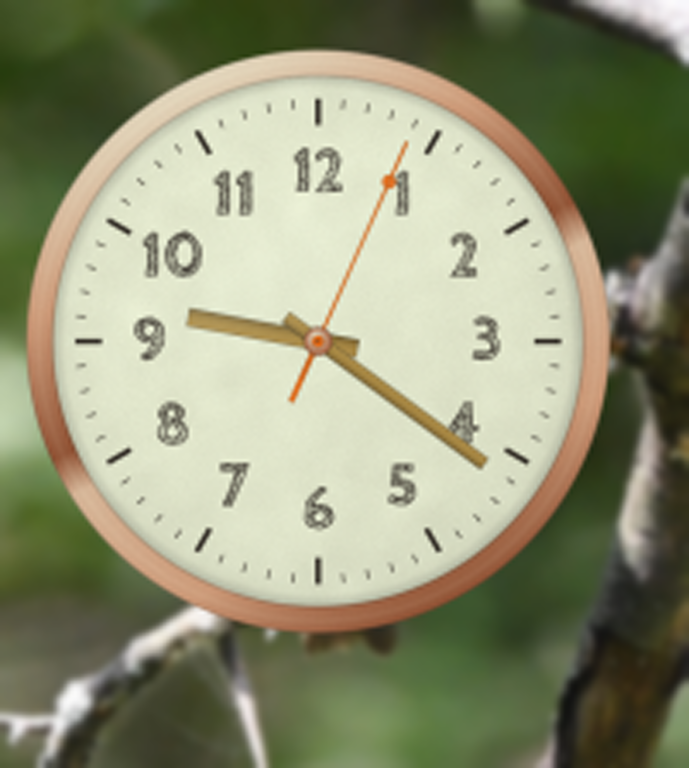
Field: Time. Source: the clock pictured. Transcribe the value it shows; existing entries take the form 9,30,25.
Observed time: 9,21,04
